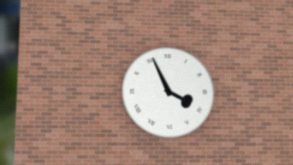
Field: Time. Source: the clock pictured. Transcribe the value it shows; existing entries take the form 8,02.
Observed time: 3,56
